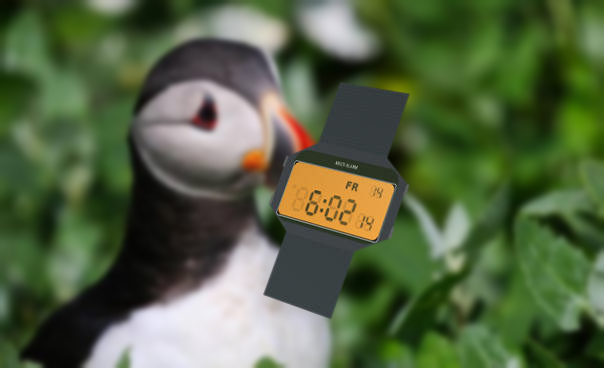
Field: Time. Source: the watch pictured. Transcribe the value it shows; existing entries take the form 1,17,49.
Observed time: 6,02,14
